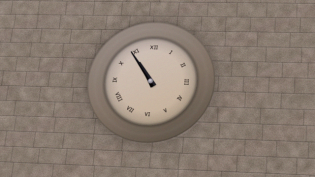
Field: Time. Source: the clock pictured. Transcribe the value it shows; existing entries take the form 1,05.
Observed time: 10,54
